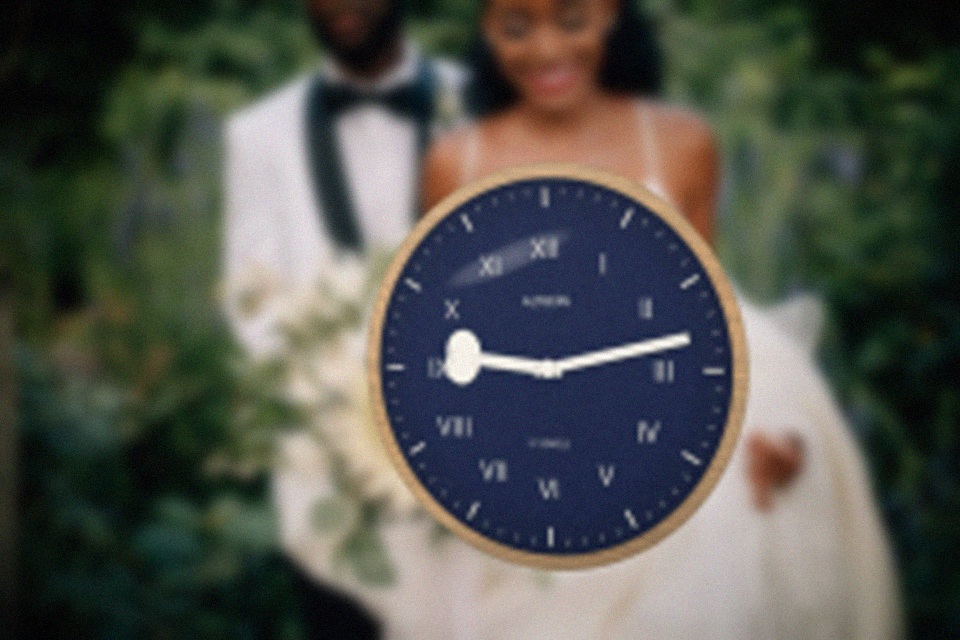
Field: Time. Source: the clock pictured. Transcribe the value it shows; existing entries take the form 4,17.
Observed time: 9,13
